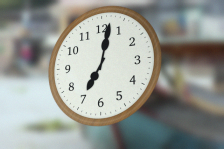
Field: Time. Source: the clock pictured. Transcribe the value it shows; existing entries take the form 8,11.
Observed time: 7,02
